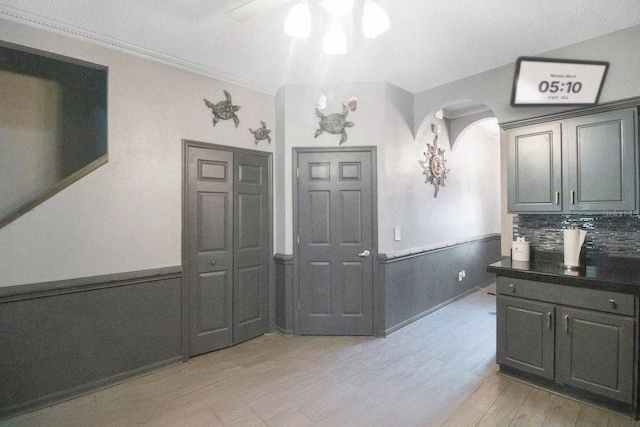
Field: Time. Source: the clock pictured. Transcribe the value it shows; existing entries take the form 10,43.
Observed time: 5,10
